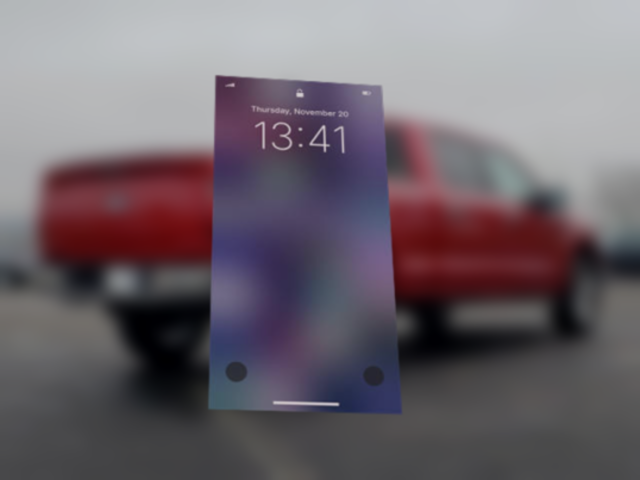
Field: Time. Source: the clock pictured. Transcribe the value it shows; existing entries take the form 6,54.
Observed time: 13,41
